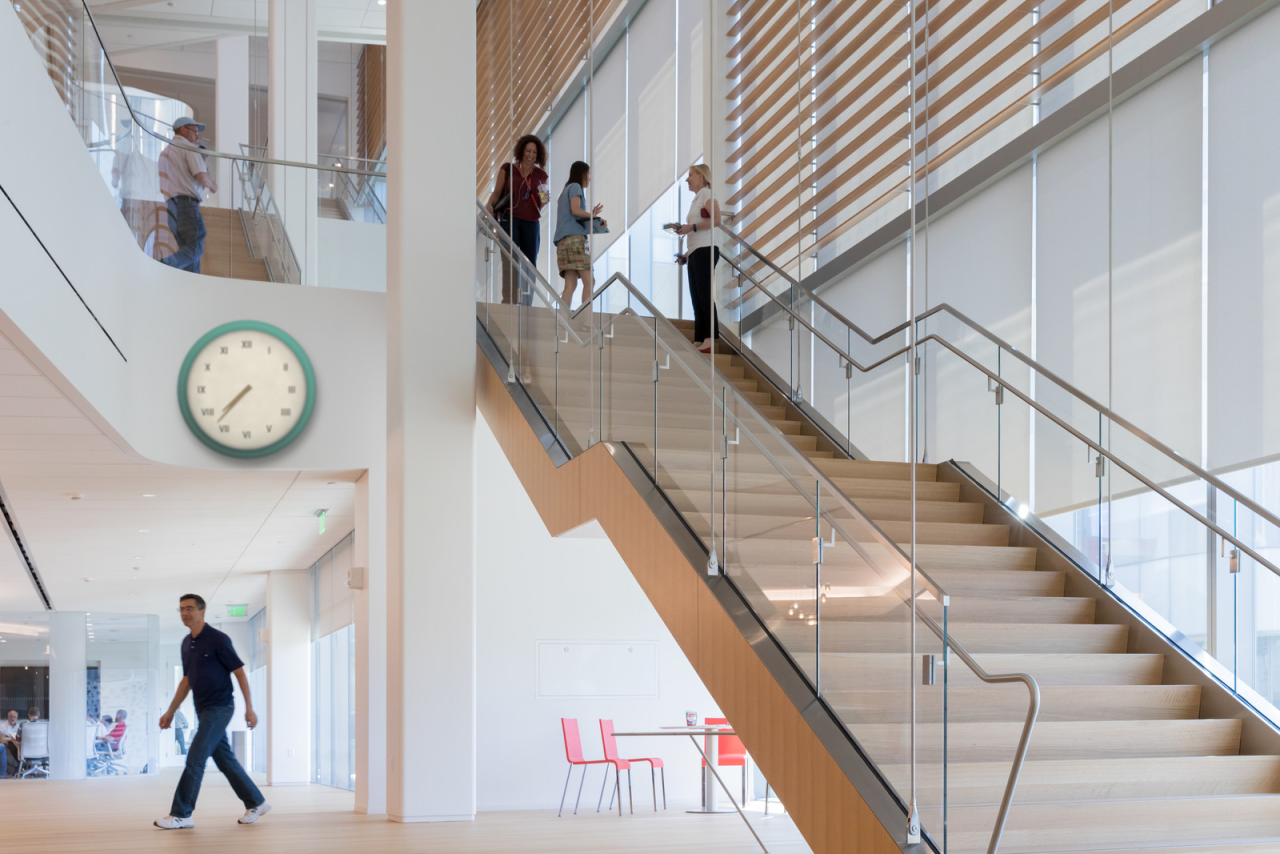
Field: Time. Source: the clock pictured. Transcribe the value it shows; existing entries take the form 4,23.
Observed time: 7,37
